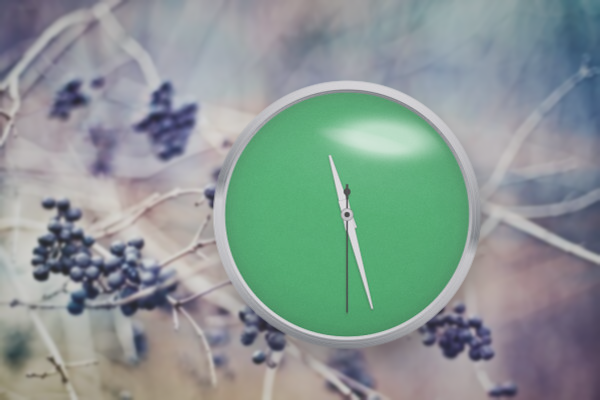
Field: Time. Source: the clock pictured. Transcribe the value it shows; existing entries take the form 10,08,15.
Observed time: 11,27,30
